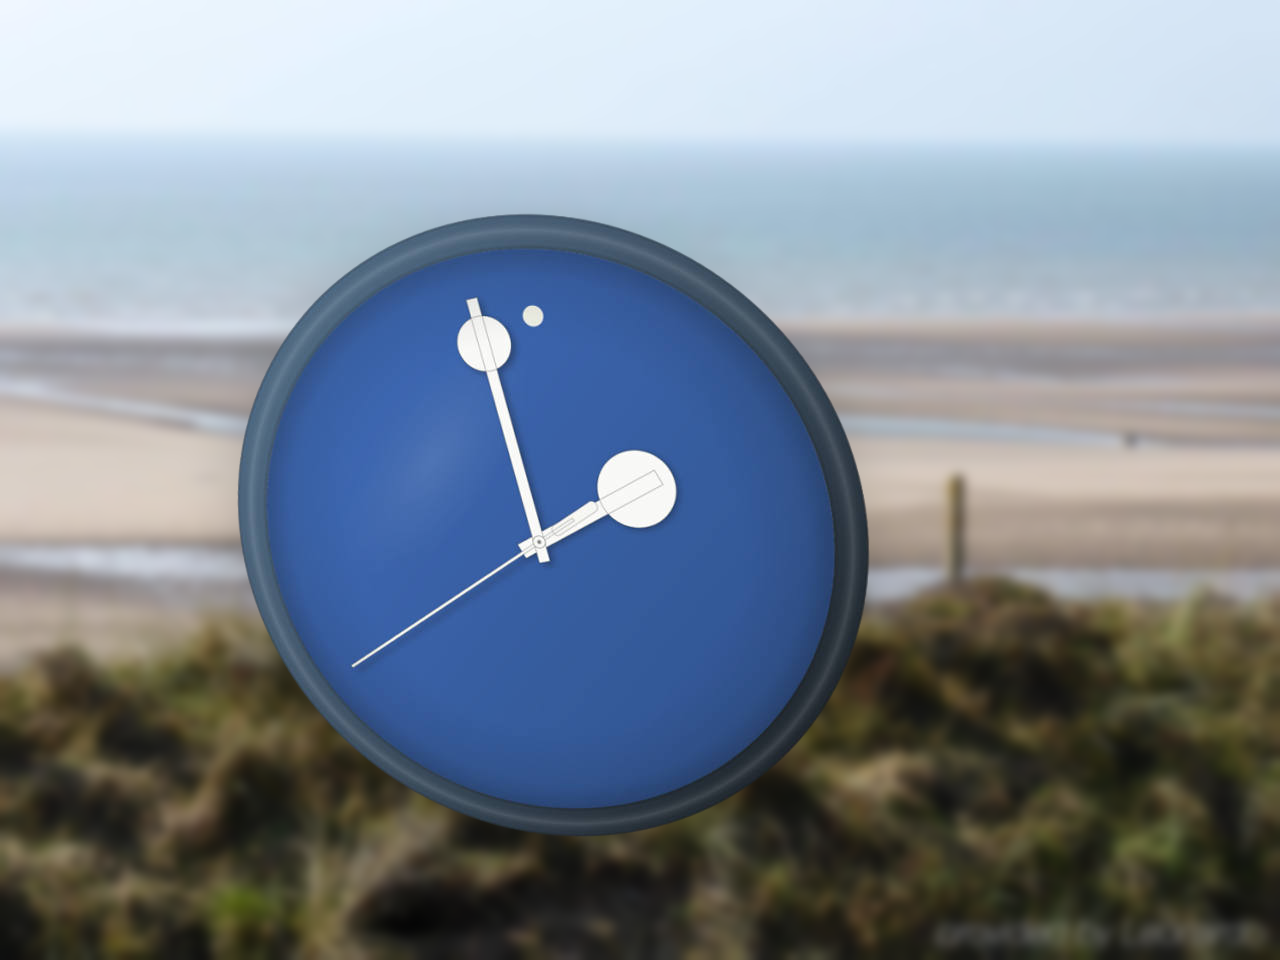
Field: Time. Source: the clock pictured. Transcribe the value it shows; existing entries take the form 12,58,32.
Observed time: 1,57,39
